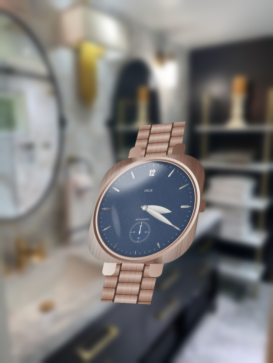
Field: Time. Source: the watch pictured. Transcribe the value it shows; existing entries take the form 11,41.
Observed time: 3,20
